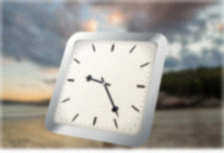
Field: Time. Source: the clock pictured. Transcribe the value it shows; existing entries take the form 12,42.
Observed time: 9,24
